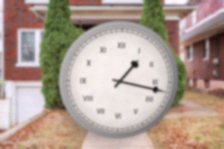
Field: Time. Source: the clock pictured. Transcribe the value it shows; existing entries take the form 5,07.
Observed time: 1,17
